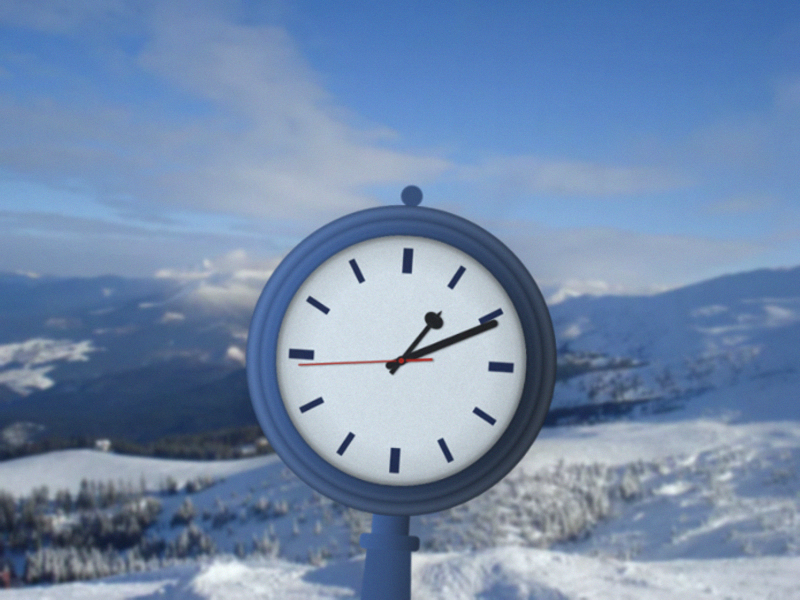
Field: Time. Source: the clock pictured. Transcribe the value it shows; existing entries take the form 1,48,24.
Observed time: 1,10,44
